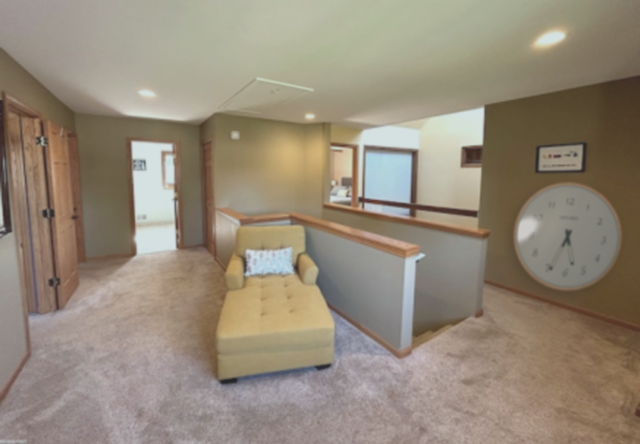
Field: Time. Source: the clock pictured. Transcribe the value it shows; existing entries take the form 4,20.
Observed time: 5,34
